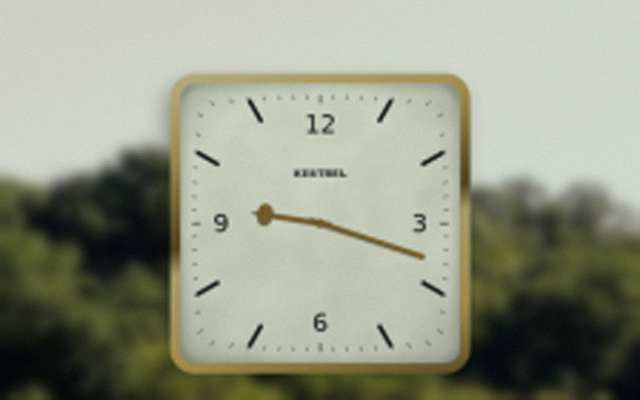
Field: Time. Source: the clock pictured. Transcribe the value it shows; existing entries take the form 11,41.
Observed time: 9,18
